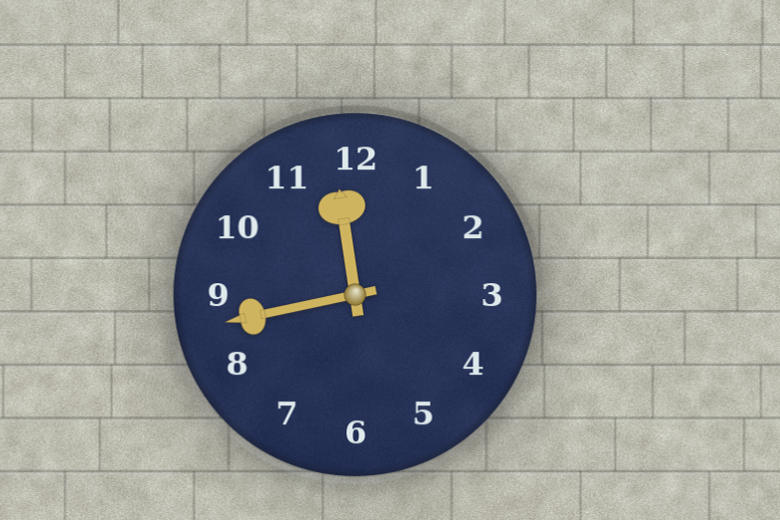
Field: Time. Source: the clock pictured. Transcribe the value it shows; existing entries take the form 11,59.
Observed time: 11,43
